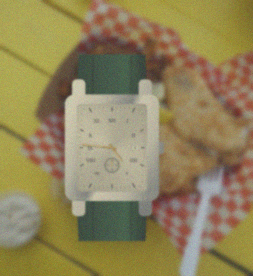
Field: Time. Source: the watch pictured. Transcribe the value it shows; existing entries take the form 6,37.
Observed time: 4,46
